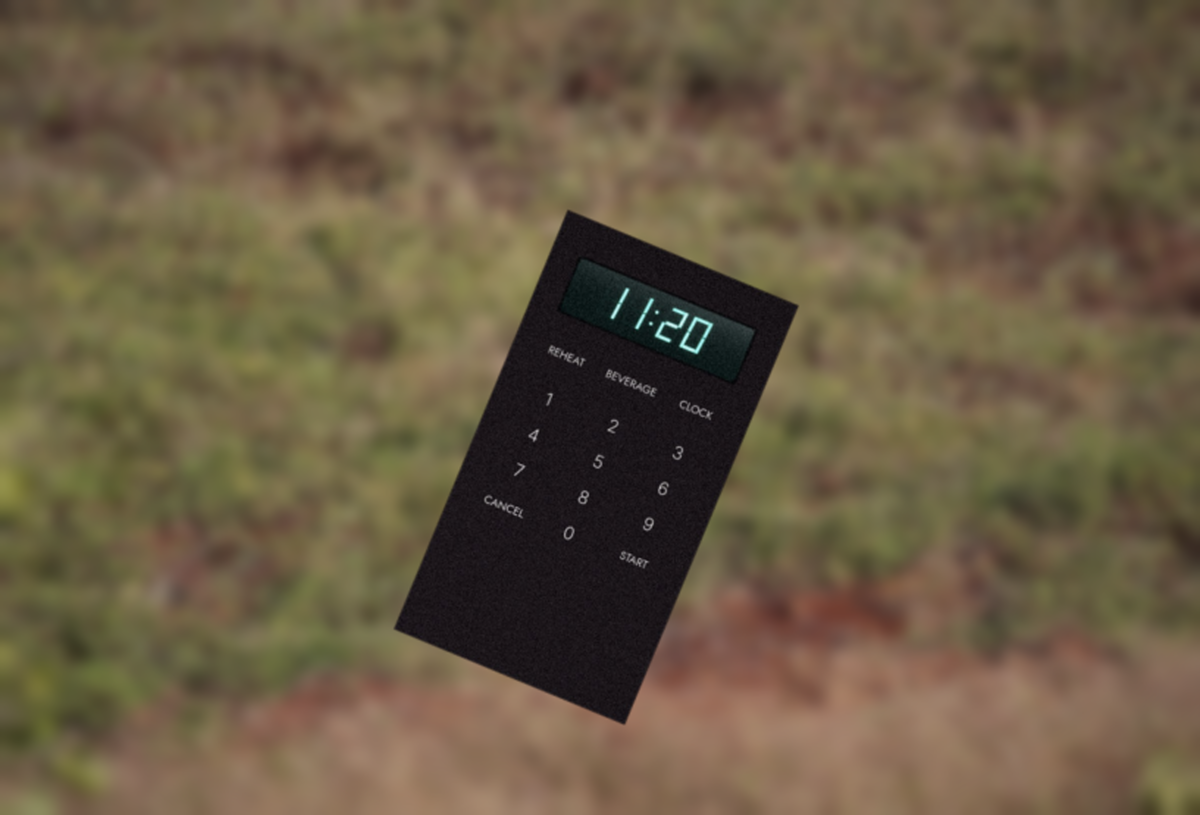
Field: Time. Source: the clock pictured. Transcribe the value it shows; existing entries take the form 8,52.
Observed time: 11,20
